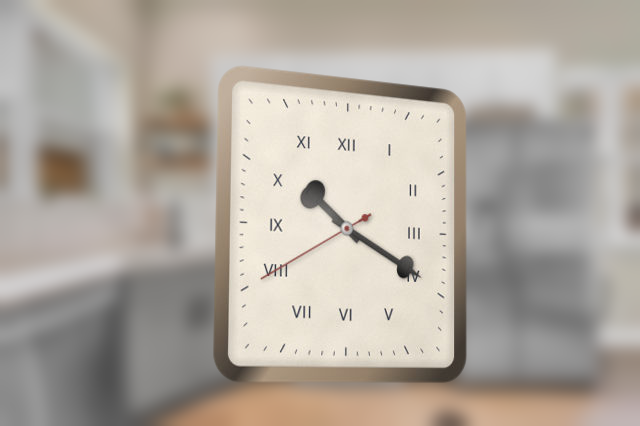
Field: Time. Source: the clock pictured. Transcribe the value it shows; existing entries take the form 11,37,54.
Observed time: 10,19,40
